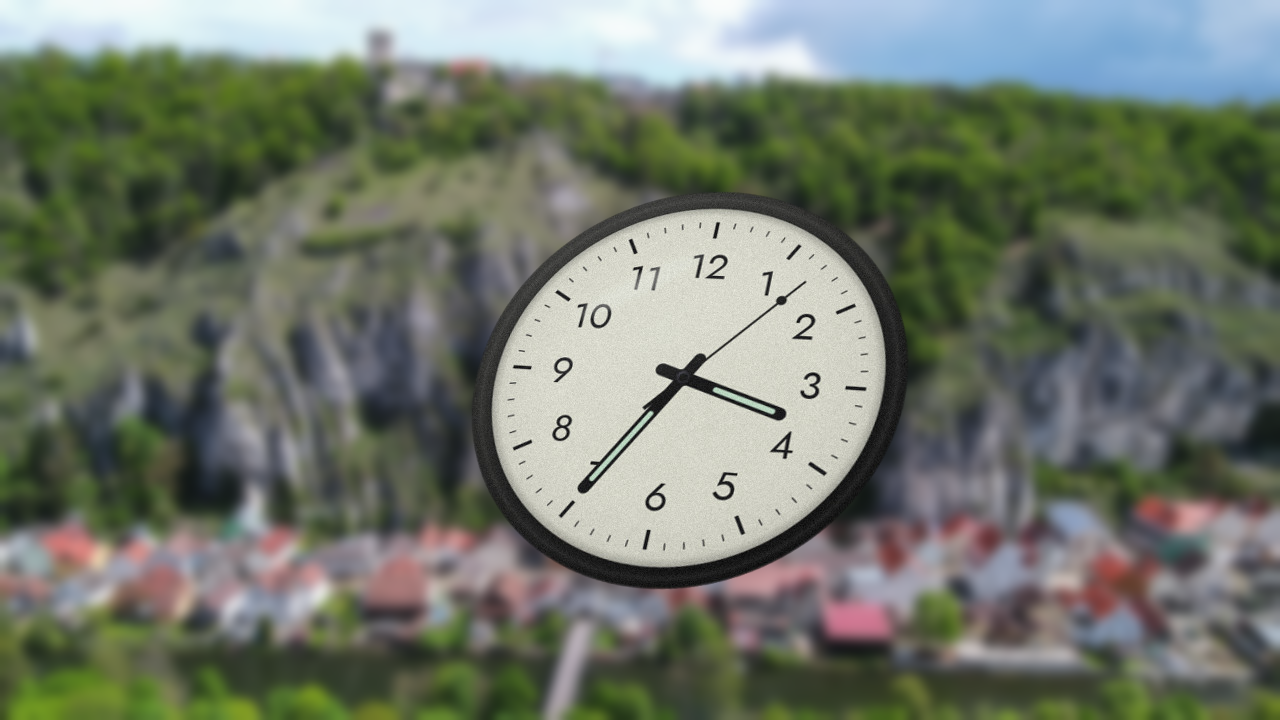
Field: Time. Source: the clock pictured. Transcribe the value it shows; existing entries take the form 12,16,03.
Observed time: 3,35,07
